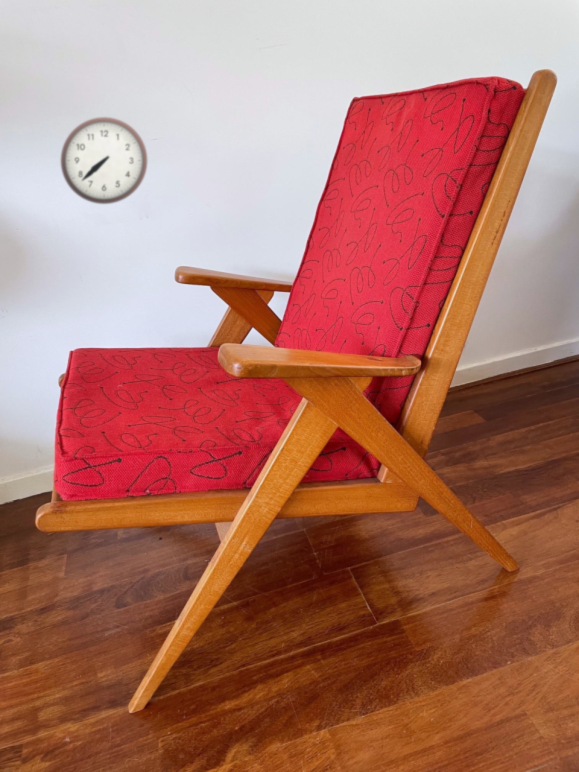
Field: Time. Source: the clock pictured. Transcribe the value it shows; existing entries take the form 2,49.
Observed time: 7,38
